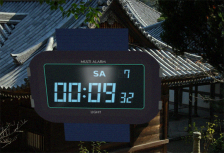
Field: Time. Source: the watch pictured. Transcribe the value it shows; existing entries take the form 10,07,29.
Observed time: 0,09,32
